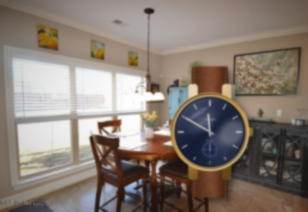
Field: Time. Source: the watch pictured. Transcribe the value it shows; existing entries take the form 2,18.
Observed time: 11,50
